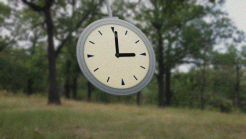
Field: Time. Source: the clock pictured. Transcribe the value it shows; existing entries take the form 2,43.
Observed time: 3,01
